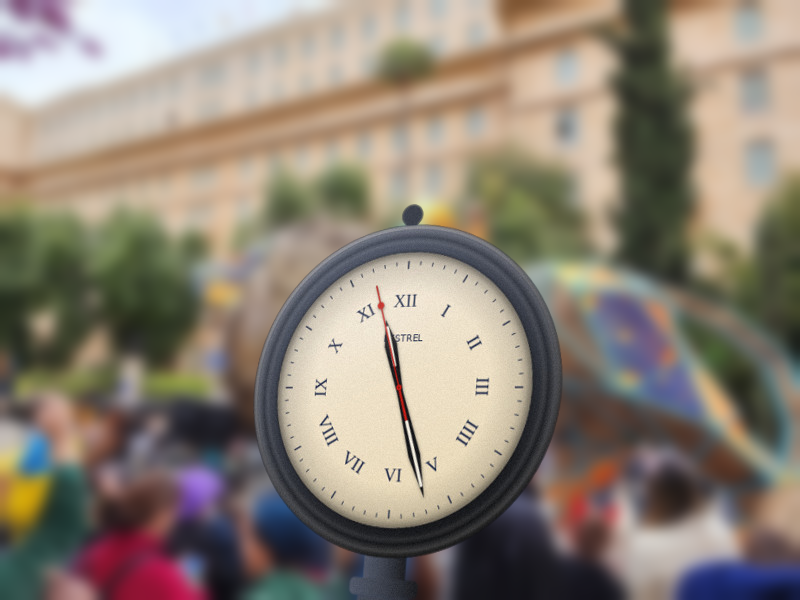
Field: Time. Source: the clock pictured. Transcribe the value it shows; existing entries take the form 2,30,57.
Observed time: 11,26,57
